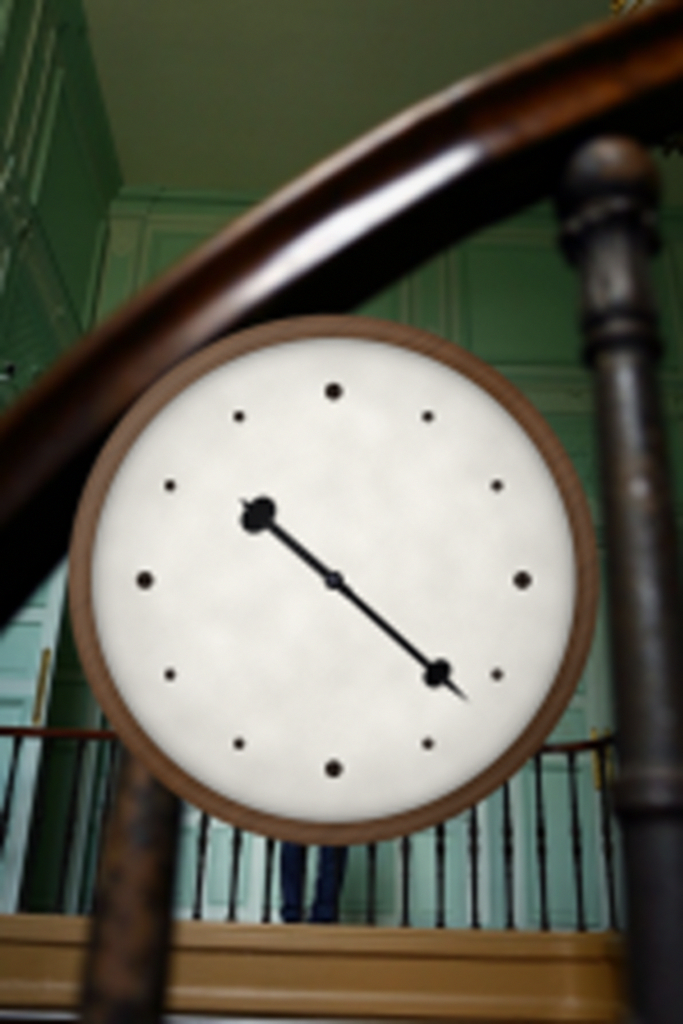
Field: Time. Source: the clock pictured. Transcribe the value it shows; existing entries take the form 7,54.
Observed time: 10,22
